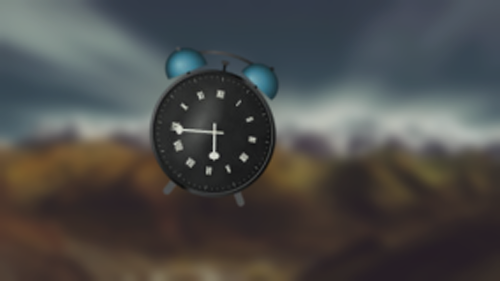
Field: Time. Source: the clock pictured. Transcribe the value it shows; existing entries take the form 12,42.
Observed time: 5,44
